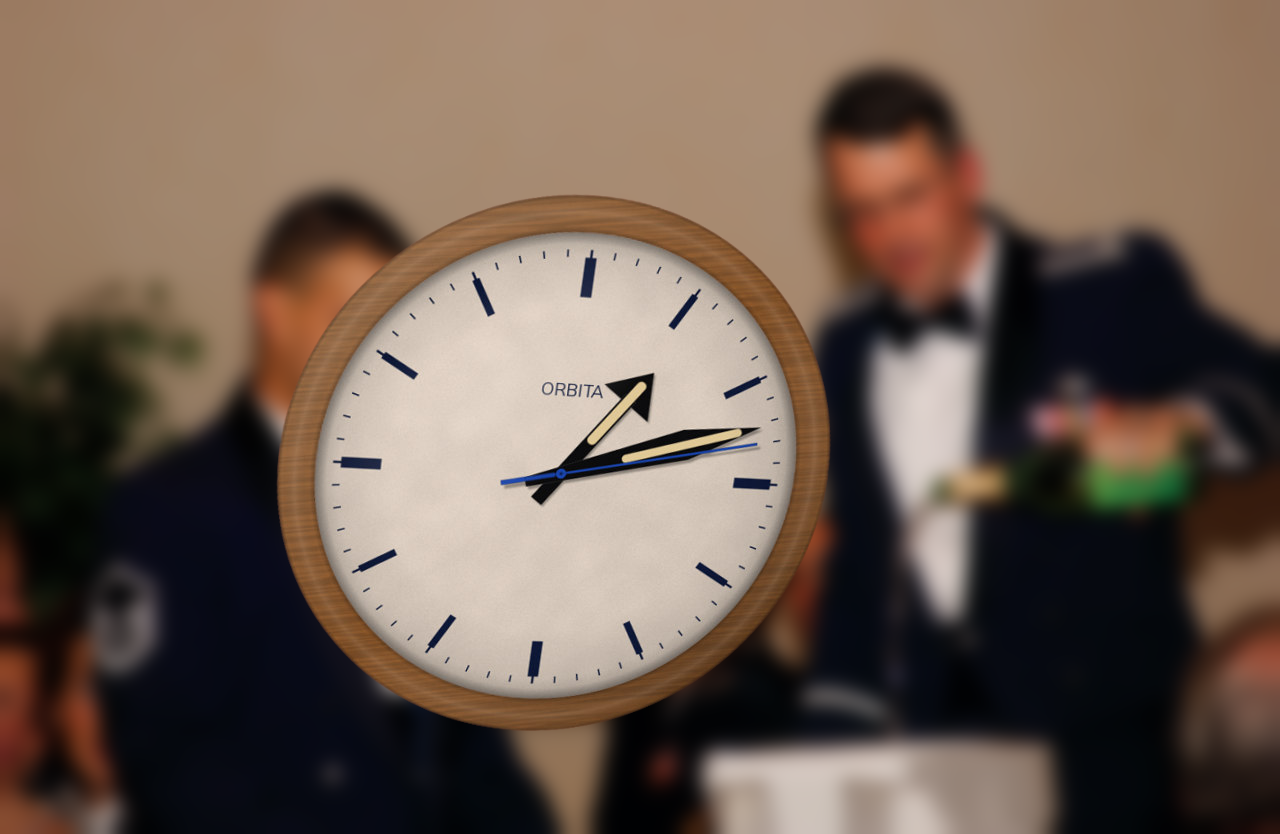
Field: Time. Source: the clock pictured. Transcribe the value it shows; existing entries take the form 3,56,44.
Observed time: 1,12,13
